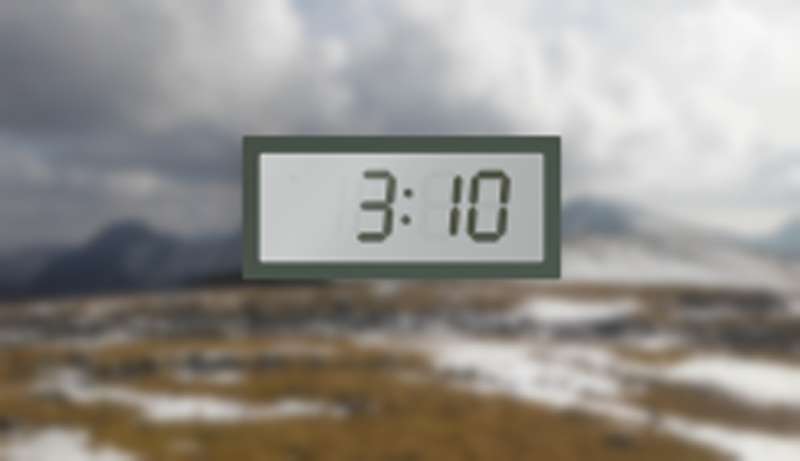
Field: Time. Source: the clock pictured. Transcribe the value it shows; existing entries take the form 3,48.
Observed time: 3,10
